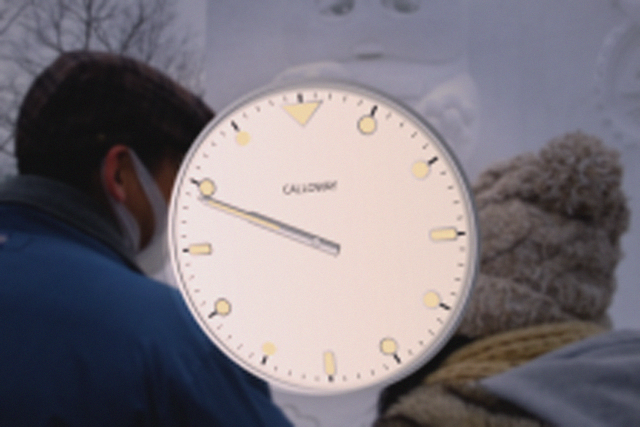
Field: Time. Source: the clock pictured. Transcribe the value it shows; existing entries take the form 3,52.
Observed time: 9,49
